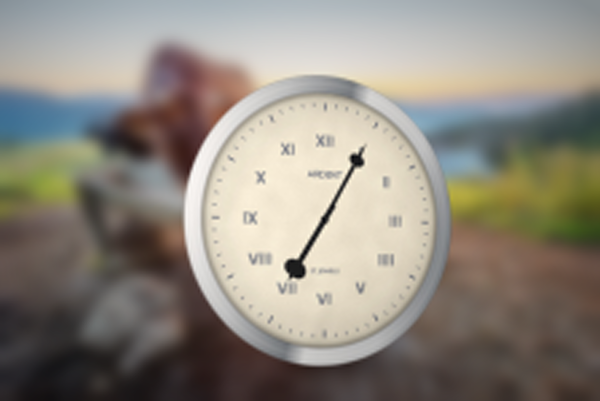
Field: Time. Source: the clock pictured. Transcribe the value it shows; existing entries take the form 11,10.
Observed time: 7,05
